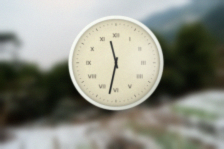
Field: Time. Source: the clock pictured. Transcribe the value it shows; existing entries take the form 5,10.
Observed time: 11,32
